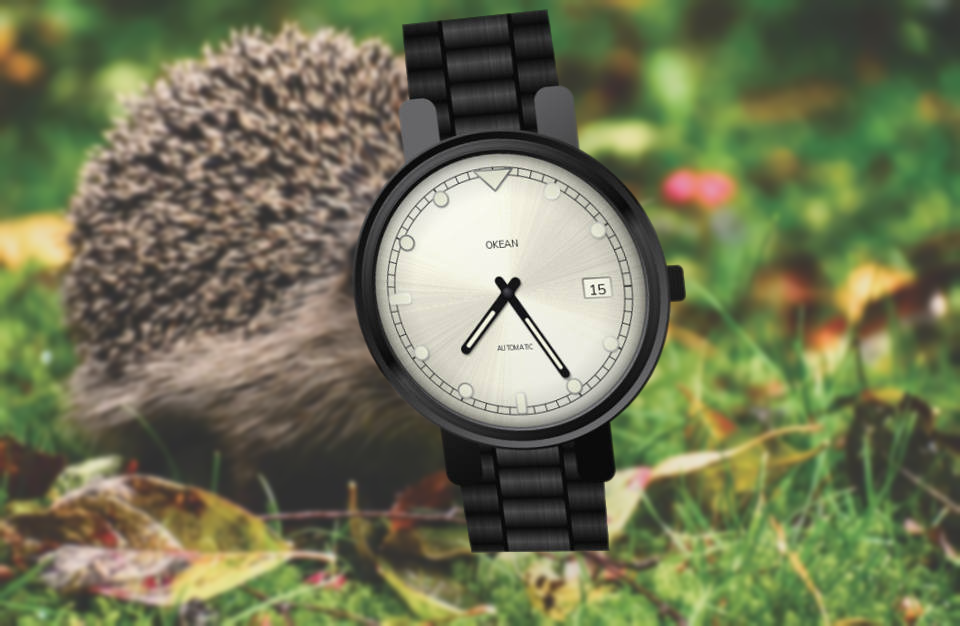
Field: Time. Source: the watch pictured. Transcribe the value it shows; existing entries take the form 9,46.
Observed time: 7,25
